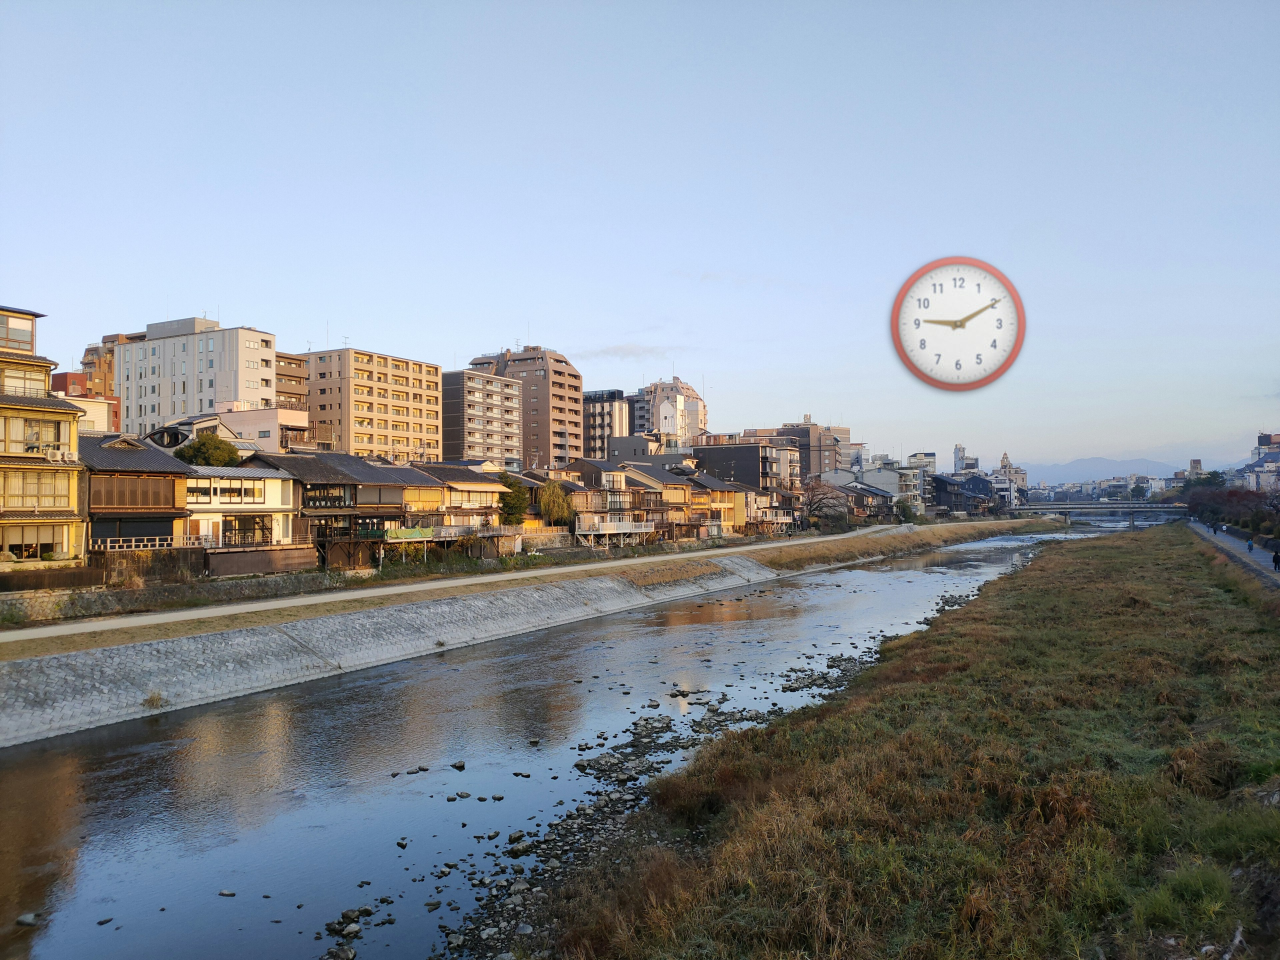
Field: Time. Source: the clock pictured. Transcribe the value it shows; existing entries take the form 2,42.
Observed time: 9,10
